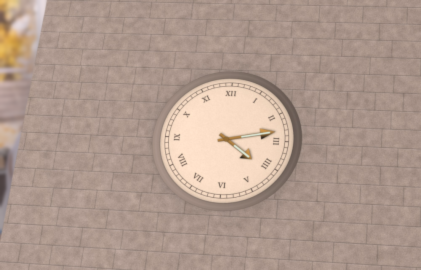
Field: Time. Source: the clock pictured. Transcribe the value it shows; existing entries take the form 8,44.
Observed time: 4,13
